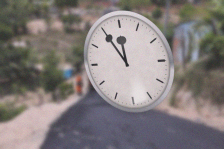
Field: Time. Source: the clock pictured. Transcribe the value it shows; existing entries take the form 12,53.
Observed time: 11,55
